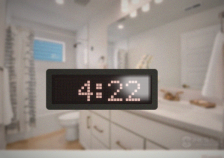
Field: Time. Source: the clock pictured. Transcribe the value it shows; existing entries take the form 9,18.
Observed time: 4,22
